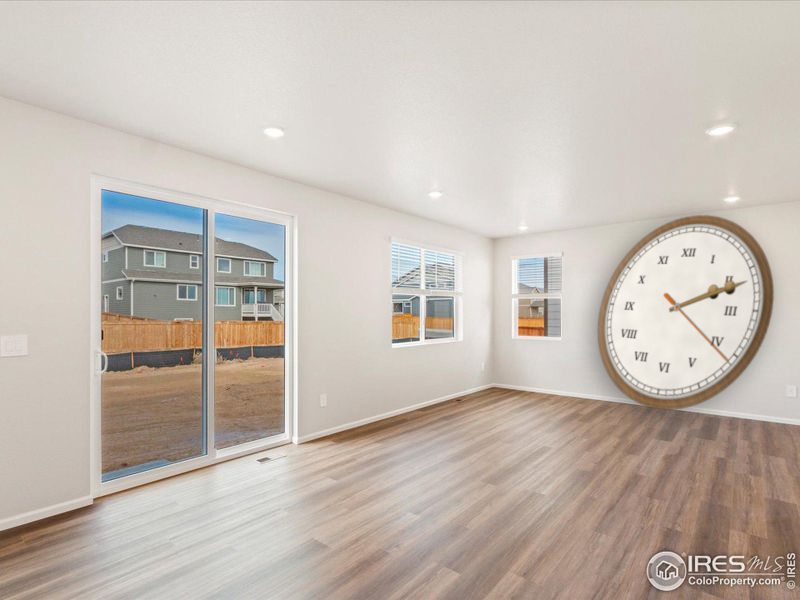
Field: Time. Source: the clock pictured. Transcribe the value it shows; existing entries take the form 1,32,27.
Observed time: 2,11,21
